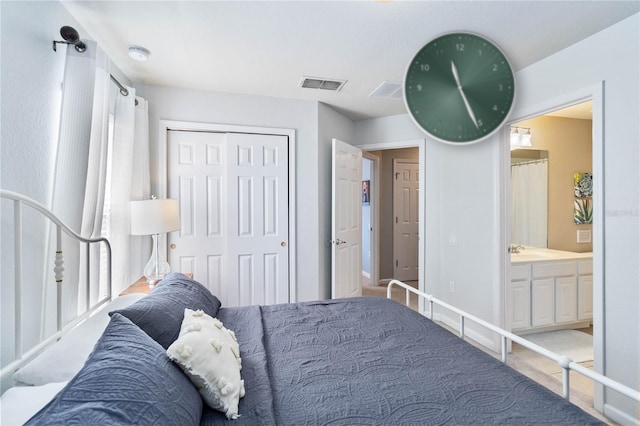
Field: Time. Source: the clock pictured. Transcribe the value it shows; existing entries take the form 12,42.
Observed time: 11,26
